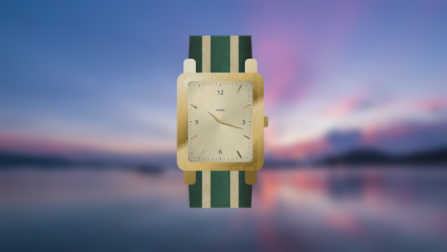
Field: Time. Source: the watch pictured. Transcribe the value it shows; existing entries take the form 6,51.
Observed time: 10,18
